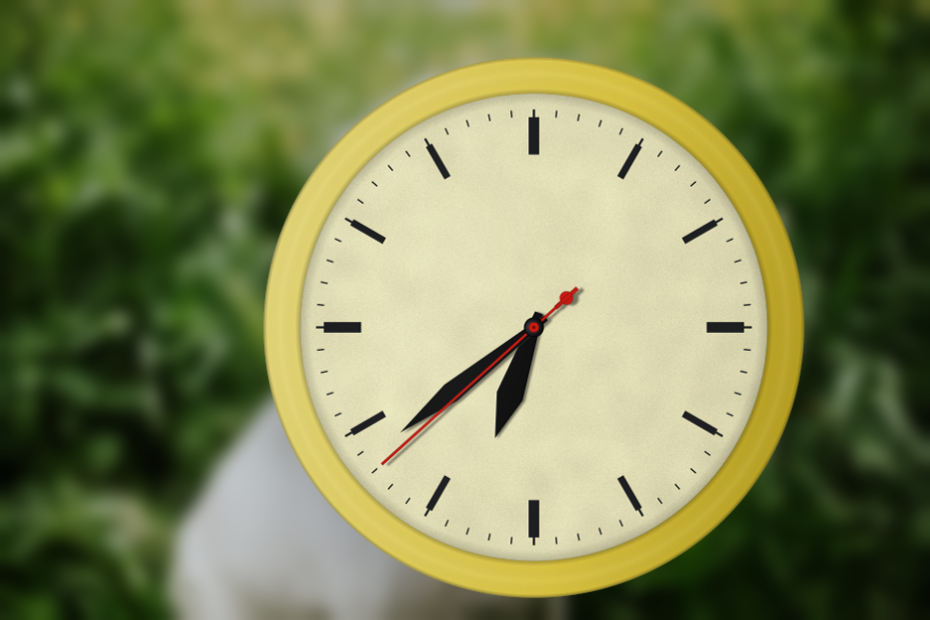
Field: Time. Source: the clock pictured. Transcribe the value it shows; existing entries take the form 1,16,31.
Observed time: 6,38,38
